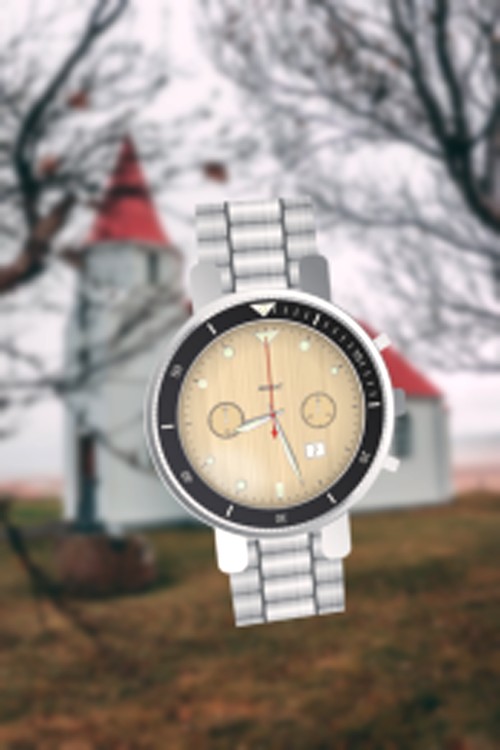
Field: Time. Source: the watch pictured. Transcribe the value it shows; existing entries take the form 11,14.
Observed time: 8,27
